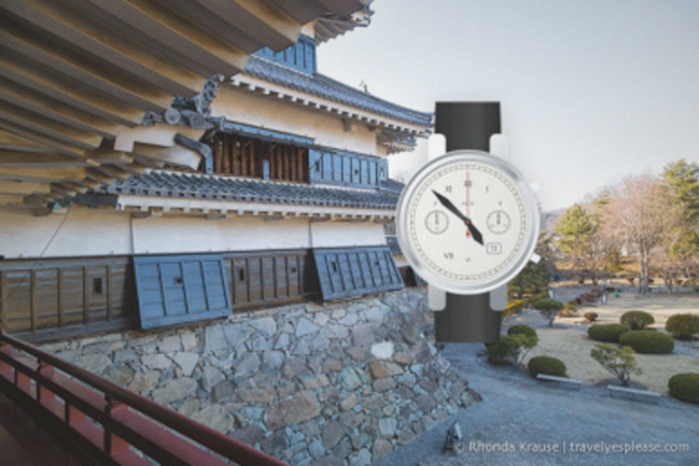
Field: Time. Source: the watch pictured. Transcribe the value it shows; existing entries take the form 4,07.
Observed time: 4,52
